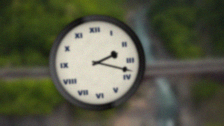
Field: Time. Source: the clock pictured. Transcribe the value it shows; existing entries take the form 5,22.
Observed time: 2,18
